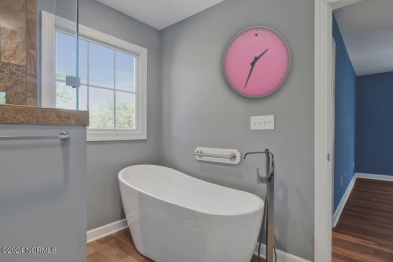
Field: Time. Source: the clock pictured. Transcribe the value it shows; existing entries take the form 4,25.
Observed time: 1,33
